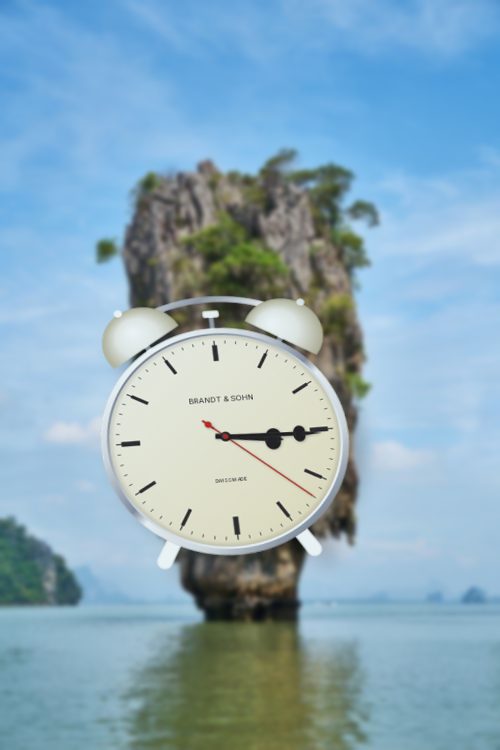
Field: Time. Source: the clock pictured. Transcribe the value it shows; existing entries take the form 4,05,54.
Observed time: 3,15,22
